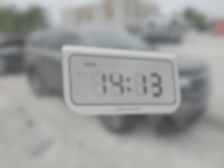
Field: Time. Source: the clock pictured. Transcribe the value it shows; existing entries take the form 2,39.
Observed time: 14,13
